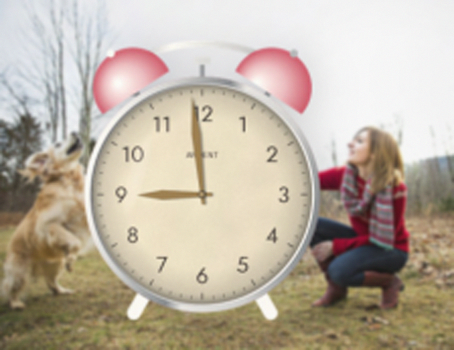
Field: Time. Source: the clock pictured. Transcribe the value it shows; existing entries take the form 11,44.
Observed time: 8,59
